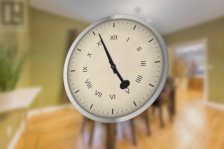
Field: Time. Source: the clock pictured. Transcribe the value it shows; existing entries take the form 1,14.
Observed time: 4,56
